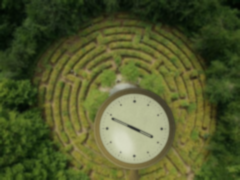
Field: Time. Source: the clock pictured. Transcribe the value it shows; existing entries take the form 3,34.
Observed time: 3,49
